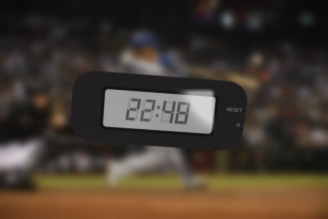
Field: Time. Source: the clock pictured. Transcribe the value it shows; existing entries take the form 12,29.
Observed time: 22,48
